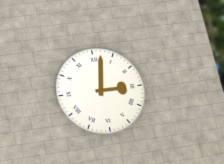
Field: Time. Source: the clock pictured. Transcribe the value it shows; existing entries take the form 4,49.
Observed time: 3,02
